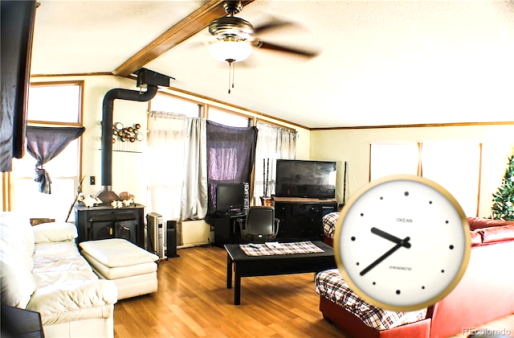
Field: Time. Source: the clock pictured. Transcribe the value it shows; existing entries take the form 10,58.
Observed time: 9,38
